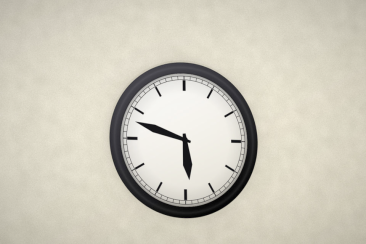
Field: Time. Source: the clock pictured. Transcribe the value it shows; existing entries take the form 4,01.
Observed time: 5,48
